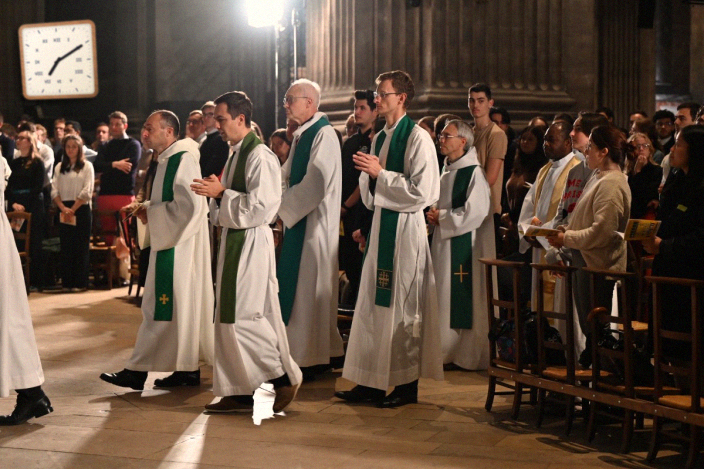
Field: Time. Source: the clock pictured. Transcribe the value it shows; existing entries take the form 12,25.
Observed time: 7,10
